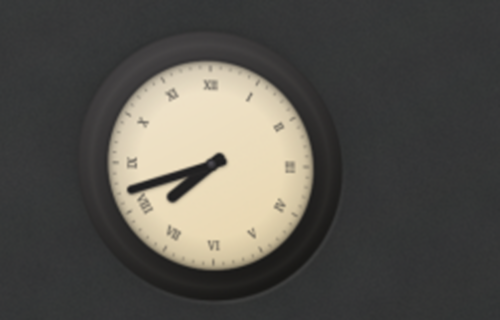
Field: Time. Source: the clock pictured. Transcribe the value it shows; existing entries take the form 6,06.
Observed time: 7,42
